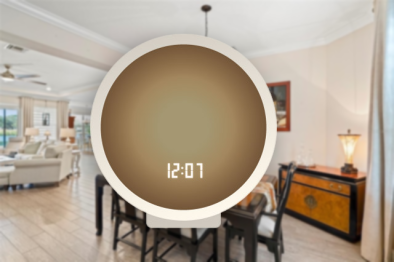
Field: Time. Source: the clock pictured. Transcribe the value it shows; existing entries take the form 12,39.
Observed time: 12,07
